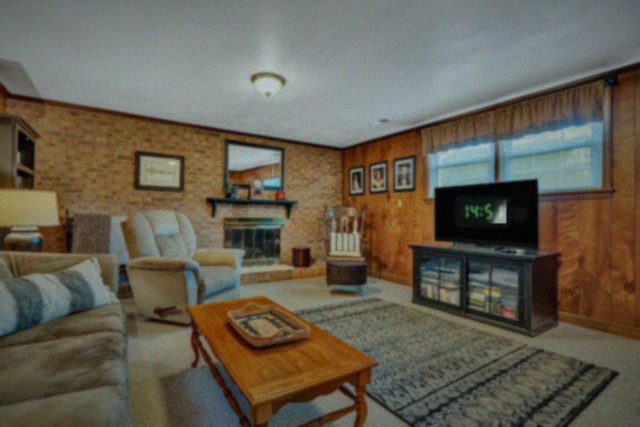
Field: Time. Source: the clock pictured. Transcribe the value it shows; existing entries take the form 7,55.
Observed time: 14,51
